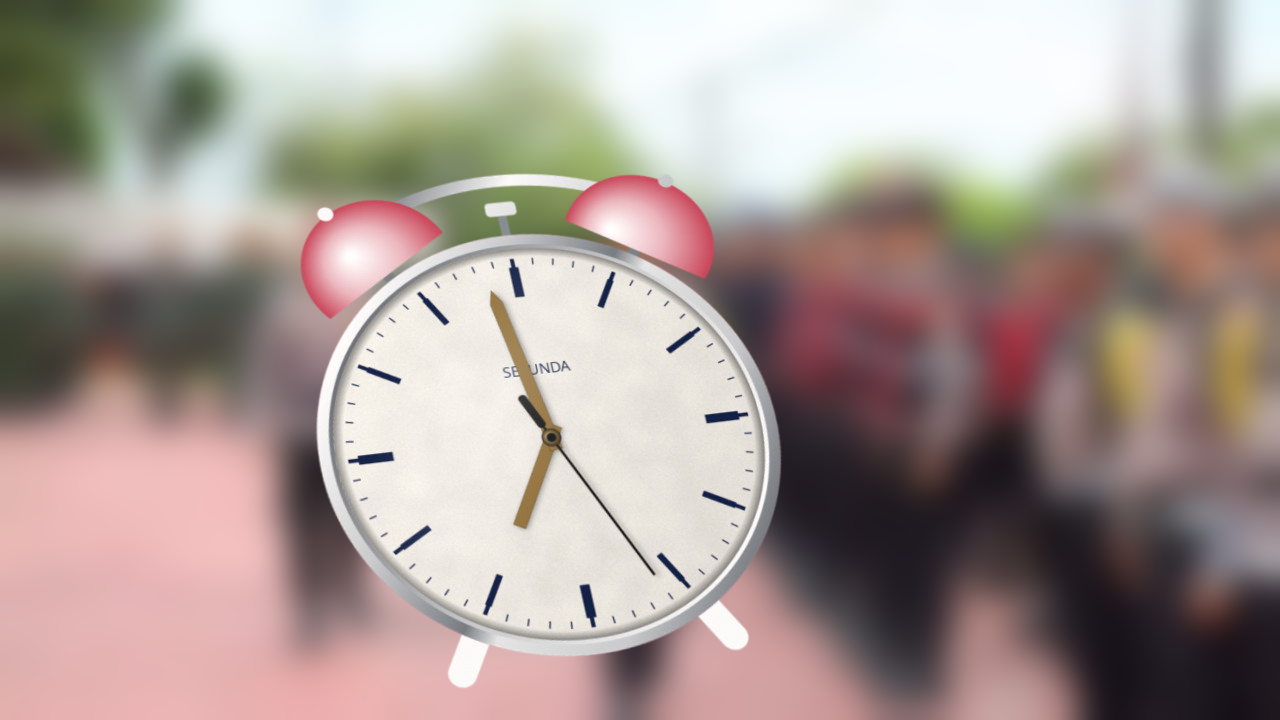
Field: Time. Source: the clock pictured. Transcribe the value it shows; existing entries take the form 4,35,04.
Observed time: 6,58,26
